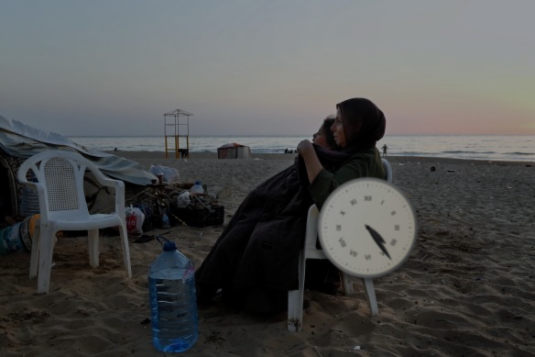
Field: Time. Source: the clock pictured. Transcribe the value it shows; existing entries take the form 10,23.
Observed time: 4,24
